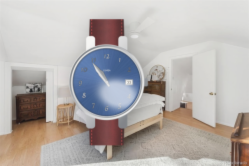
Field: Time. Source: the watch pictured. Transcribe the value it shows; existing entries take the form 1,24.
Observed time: 10,54
